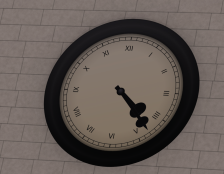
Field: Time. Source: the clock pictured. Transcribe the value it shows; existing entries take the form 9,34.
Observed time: 4,23
